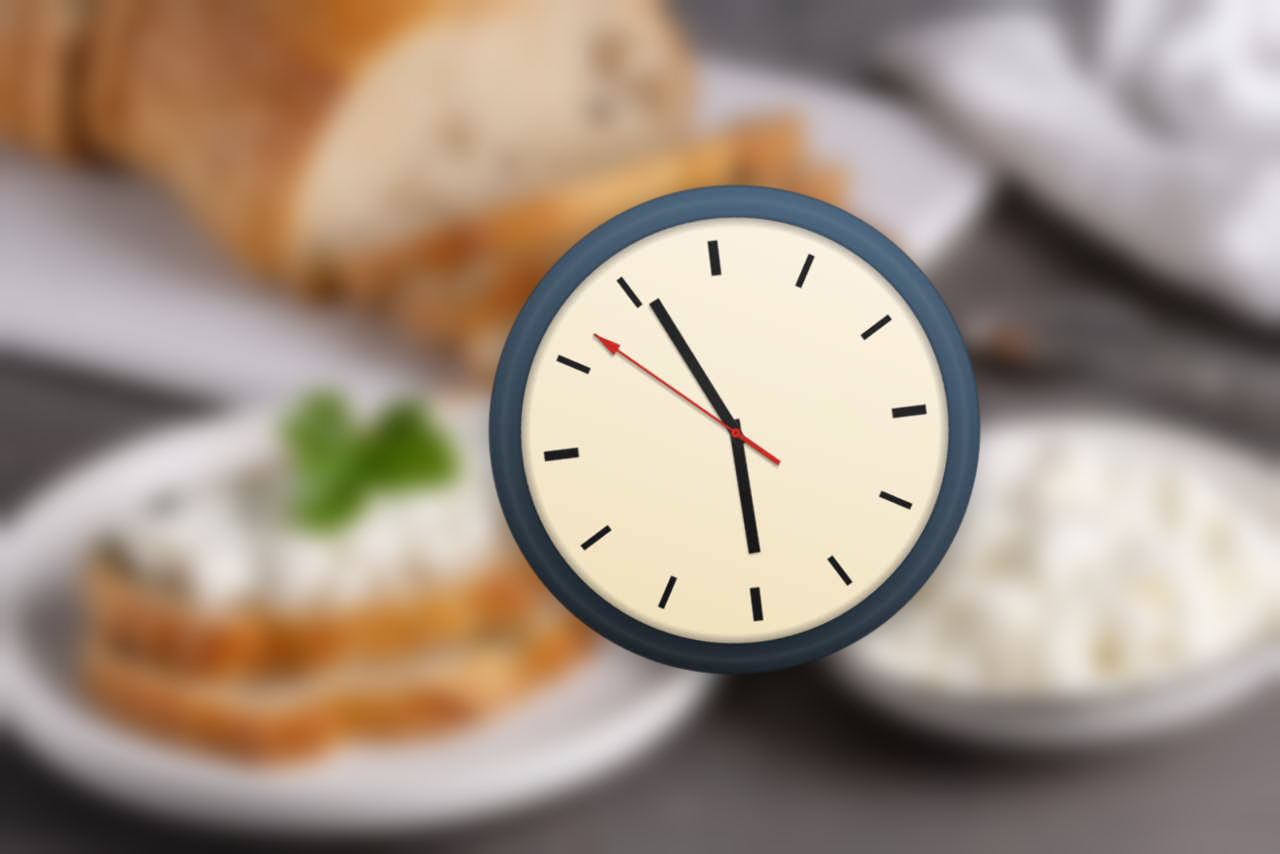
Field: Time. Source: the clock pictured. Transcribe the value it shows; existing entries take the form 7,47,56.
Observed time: 5,55,52
